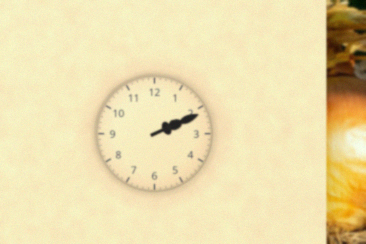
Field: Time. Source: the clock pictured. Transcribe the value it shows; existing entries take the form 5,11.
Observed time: 2,11
